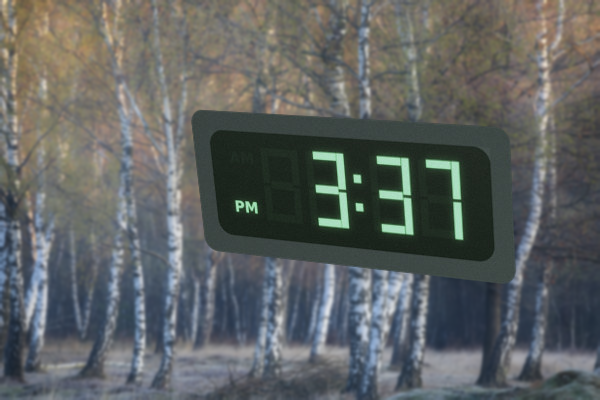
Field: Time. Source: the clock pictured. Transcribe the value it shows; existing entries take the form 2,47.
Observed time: 3,37
